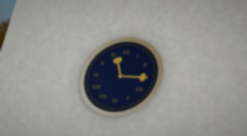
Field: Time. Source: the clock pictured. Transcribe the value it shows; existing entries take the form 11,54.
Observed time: 11,15
